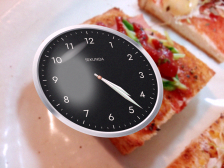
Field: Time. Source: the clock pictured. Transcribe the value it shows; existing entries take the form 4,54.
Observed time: 4,23
